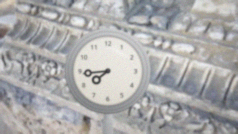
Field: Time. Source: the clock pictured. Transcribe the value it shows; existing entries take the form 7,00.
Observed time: 7,44
